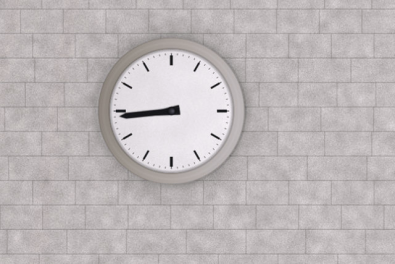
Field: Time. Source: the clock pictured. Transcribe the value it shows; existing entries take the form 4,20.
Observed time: 8,44
